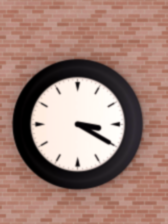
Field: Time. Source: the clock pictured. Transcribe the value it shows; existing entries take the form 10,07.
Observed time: 3,20
